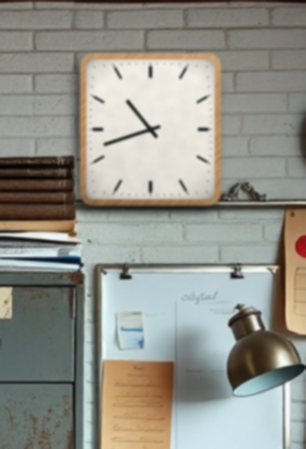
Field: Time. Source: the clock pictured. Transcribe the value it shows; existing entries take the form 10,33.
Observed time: 10,42
